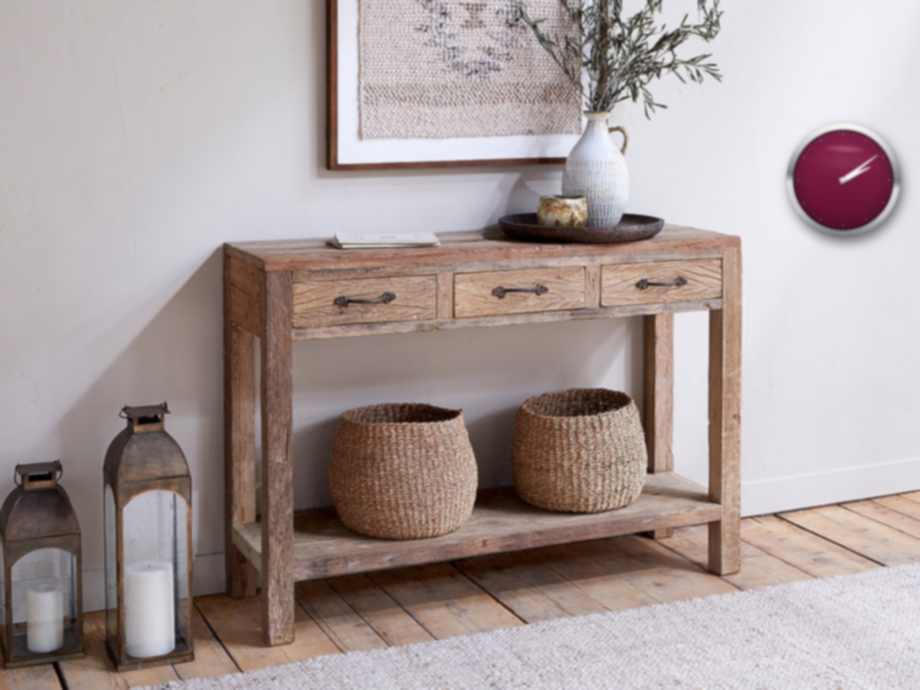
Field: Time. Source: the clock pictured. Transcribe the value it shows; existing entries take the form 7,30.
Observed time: 2,09
